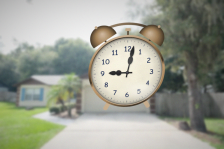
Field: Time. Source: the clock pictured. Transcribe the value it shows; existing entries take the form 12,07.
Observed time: 9,02
